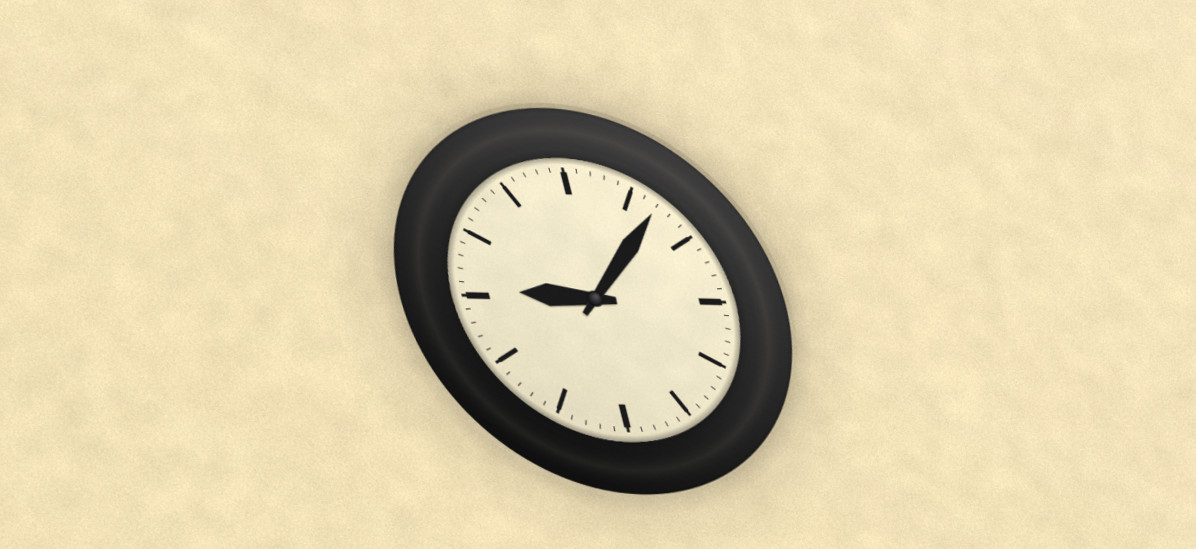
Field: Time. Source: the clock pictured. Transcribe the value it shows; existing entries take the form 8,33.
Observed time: 9,07
